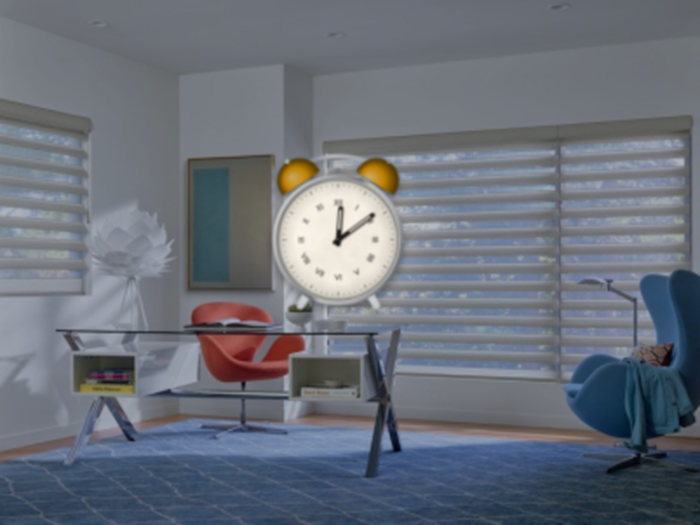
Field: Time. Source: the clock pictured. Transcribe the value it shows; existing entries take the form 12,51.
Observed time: 12,09
